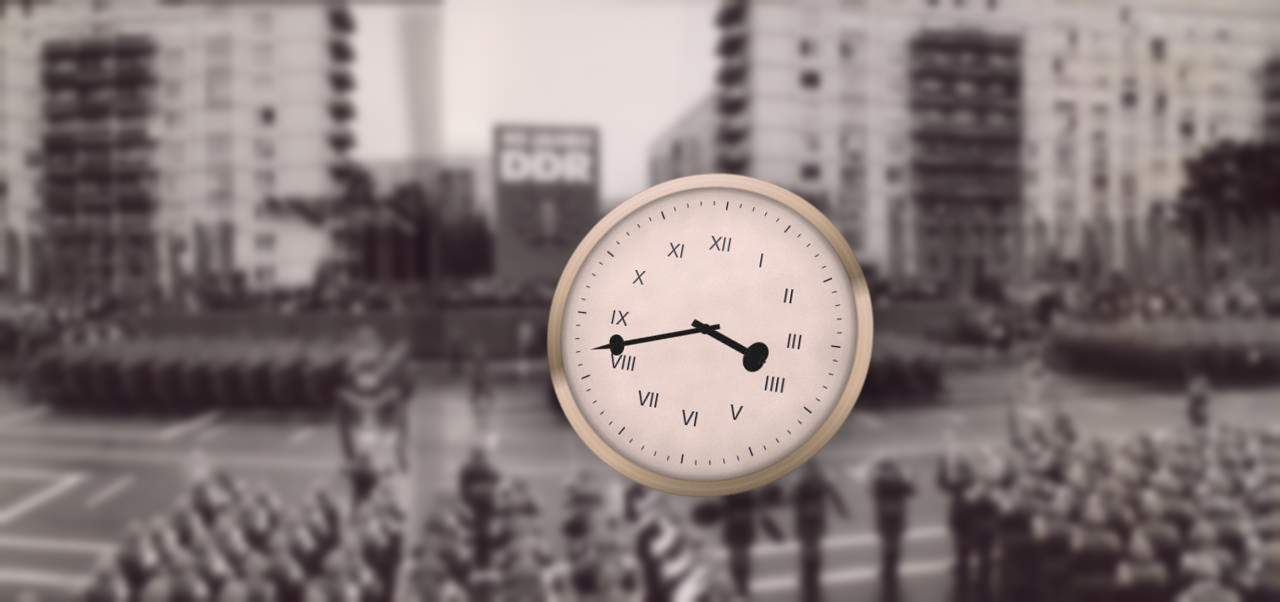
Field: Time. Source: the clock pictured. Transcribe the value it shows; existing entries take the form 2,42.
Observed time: 3,42
